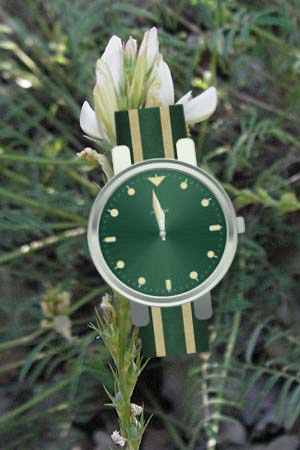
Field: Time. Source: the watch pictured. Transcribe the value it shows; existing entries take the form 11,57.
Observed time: 11,59
